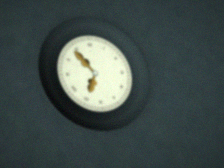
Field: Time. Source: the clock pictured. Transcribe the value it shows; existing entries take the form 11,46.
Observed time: 6,54
